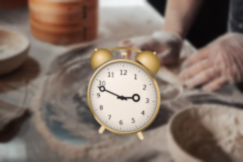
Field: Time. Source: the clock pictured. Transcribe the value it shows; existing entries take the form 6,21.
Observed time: 2,48
